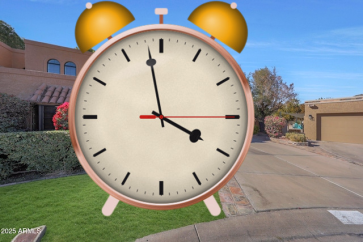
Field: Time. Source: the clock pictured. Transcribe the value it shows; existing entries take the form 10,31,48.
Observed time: 3,58,15
